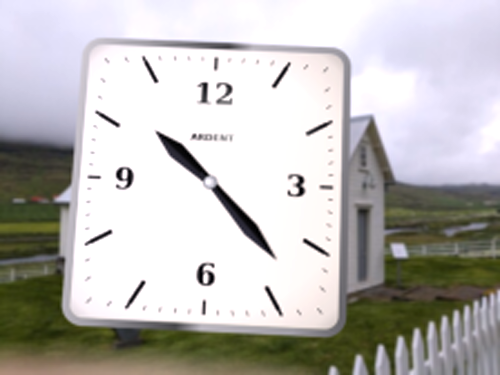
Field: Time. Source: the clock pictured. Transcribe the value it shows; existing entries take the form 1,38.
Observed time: 10,23
